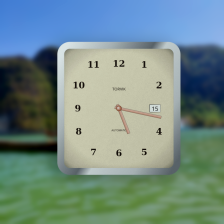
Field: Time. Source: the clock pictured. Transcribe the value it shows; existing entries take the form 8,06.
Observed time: 5,17
